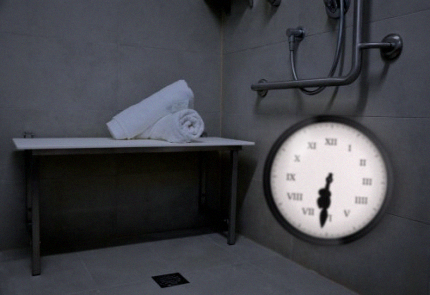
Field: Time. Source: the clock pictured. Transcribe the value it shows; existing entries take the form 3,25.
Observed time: 6,31
